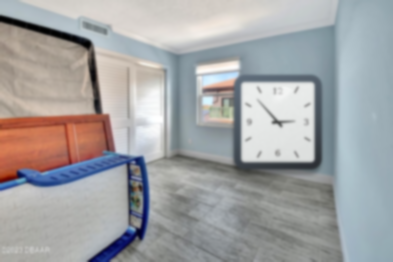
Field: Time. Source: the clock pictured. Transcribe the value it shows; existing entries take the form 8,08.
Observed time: 2,53
